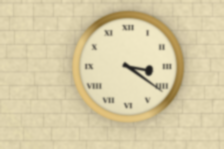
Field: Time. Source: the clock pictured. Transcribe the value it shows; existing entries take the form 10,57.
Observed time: 3,21
